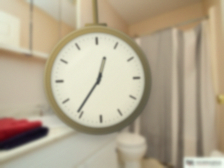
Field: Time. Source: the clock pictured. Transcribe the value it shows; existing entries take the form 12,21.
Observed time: 12,36
